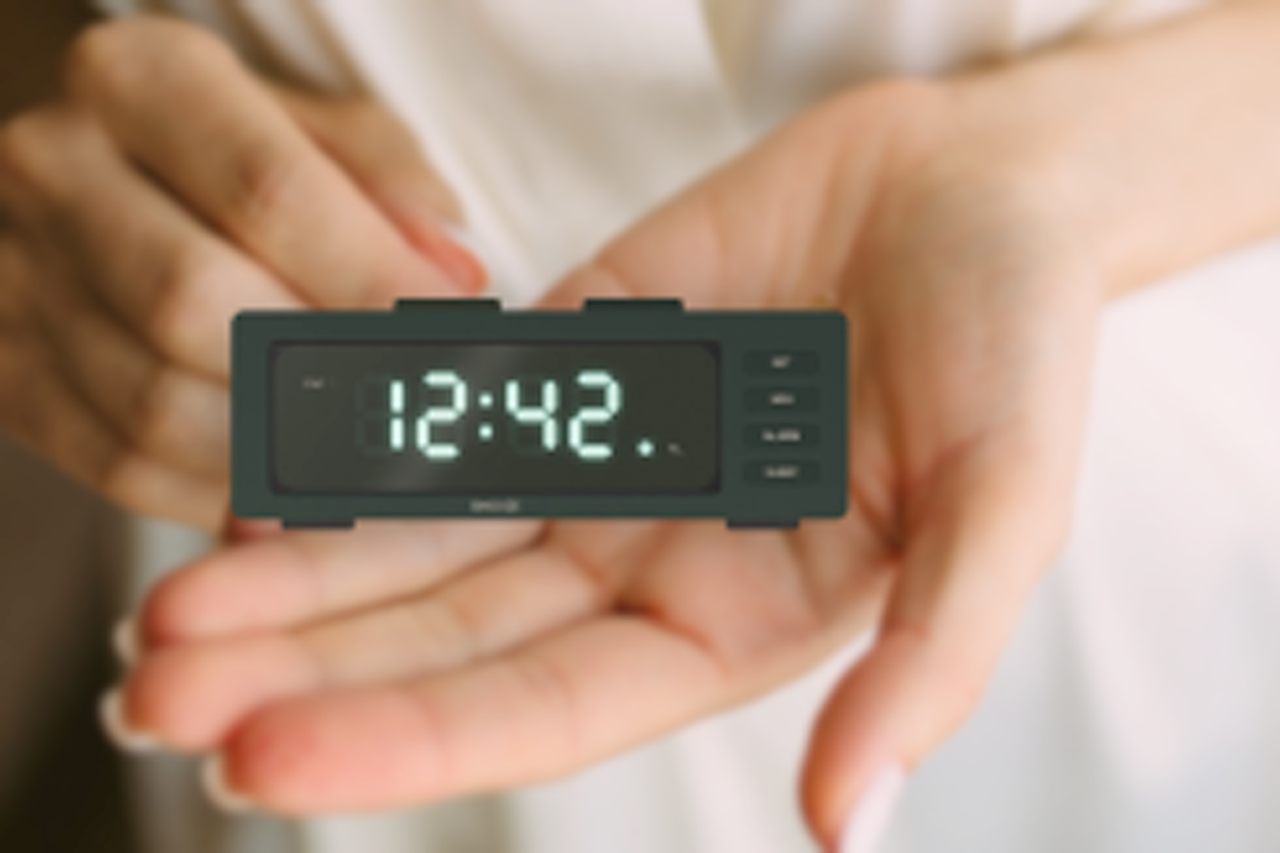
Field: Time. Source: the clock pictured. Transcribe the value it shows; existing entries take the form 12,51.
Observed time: 12,42
